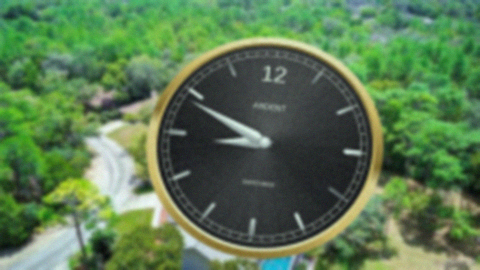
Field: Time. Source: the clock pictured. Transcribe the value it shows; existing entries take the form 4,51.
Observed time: 8,49
